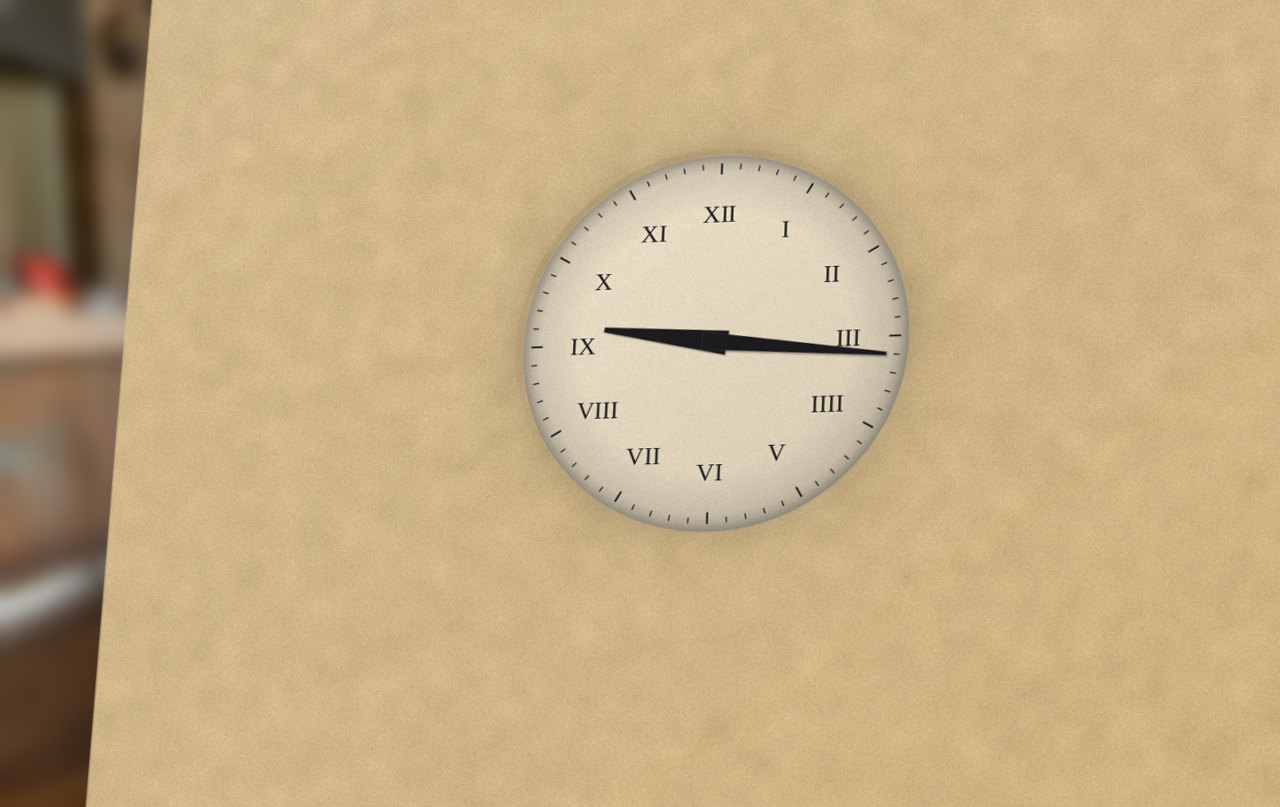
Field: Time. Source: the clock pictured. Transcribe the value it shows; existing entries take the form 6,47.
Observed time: 9,16
